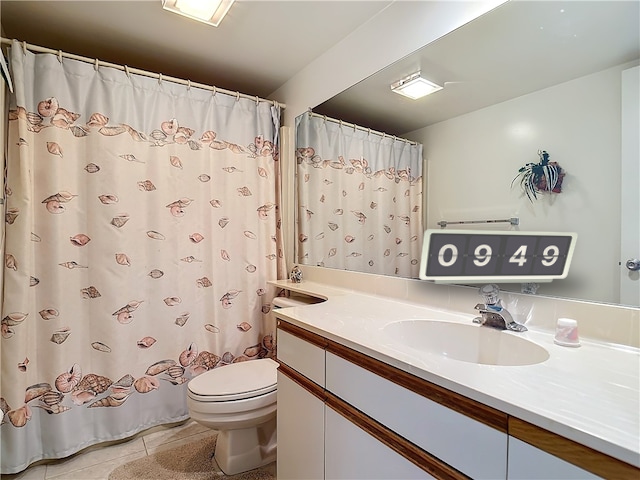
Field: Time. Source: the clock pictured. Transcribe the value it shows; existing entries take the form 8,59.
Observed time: 9,49
